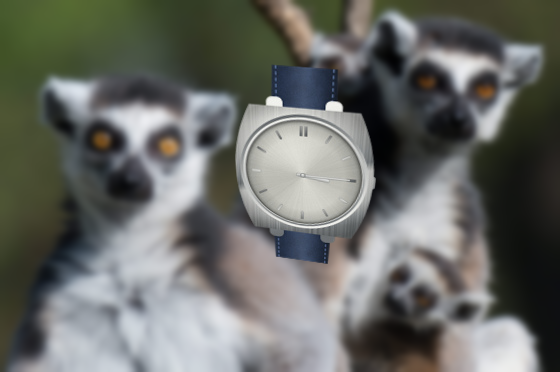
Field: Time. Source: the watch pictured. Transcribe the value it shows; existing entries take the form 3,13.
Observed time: 3,15
